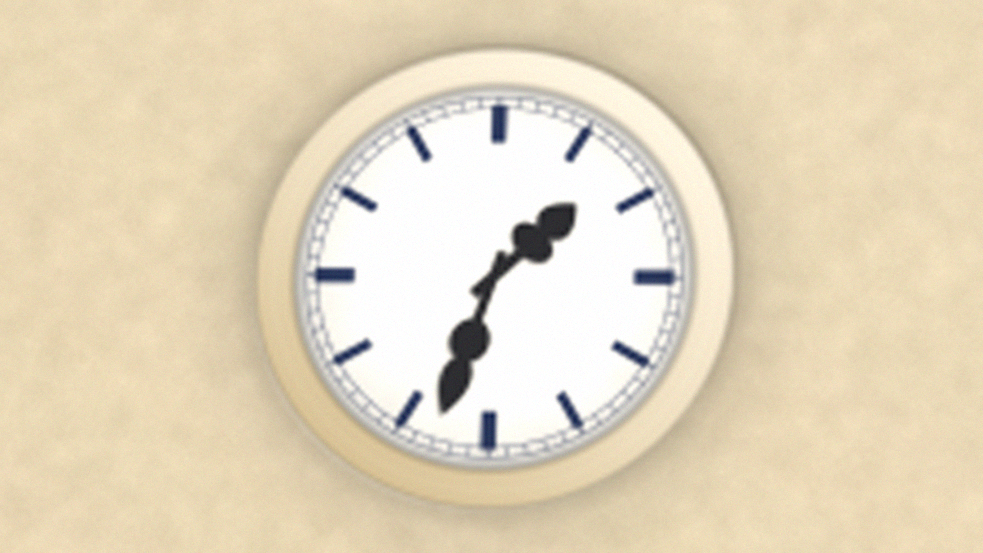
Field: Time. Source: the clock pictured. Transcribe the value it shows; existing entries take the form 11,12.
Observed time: 1,33
